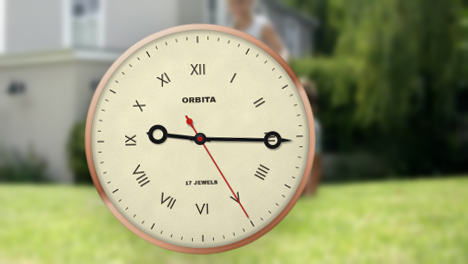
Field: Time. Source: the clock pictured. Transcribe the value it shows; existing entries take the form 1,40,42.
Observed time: 9,15,25
